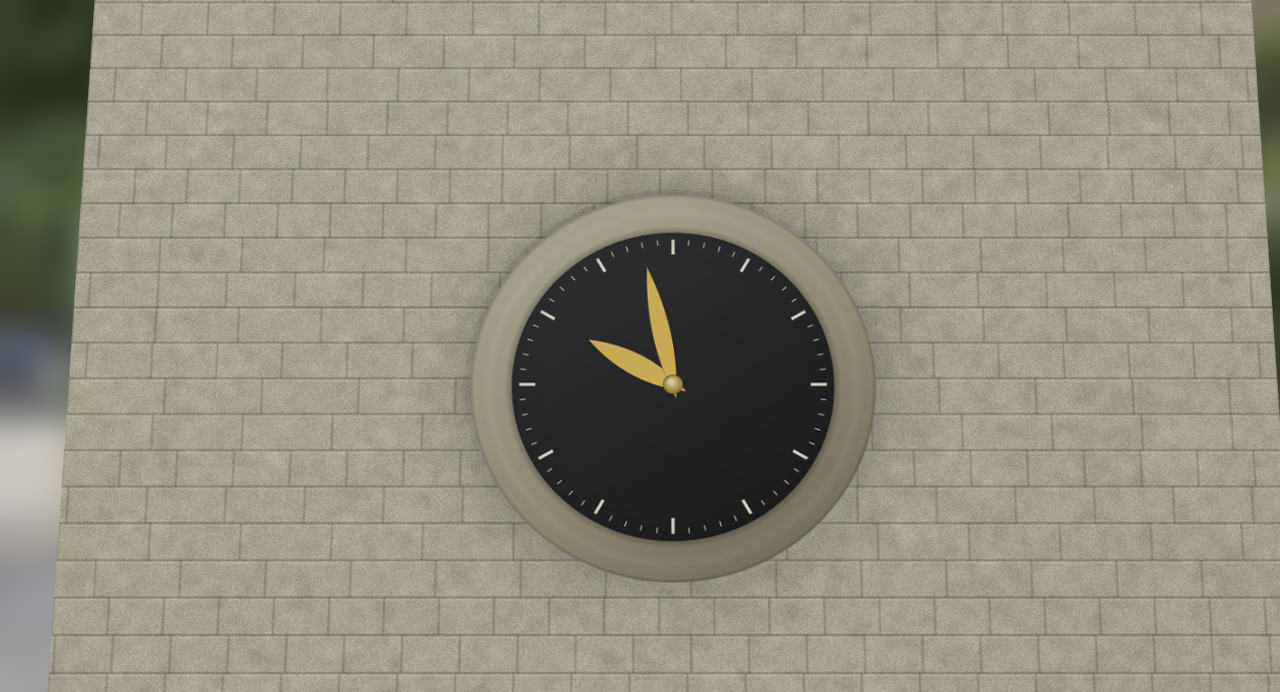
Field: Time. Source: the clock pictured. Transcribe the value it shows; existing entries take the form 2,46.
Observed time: 9,58
